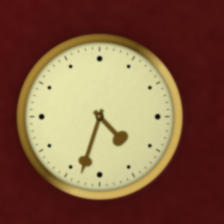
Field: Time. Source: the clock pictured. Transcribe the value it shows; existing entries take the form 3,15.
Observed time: 4,33
